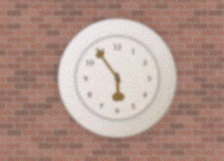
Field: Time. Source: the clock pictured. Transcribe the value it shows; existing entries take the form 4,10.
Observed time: 5,54
